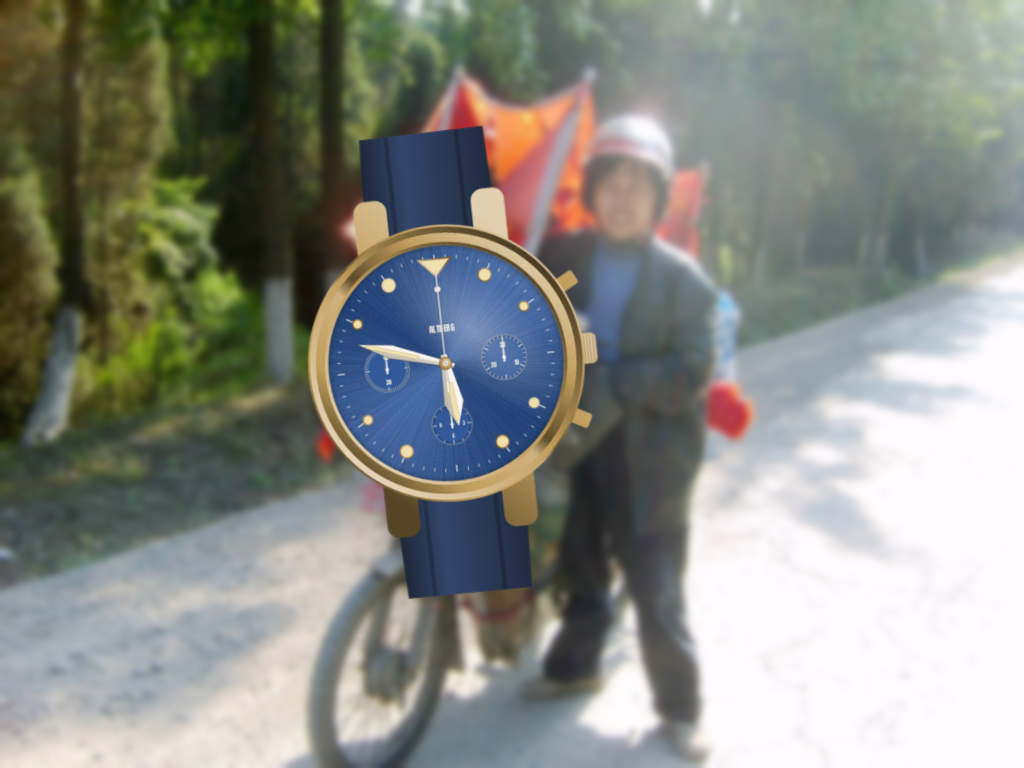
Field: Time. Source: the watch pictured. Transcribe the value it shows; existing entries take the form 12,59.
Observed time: 5,48
